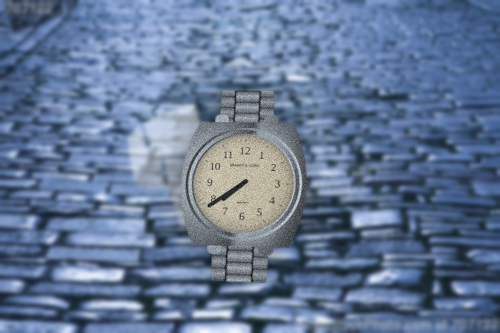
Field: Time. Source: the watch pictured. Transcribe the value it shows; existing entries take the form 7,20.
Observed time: 7,39
